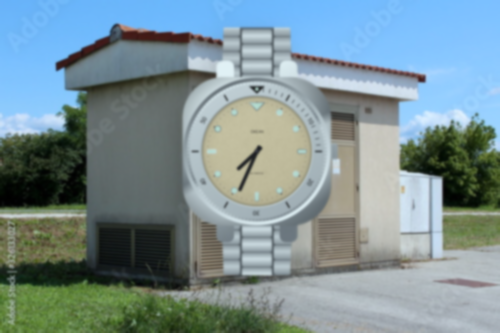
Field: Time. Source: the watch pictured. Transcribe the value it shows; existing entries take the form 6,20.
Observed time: 7,34
